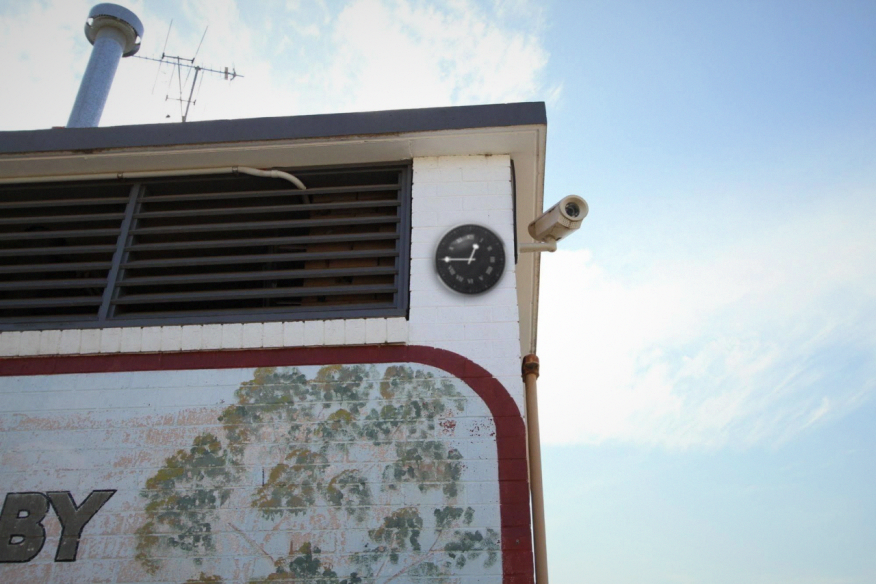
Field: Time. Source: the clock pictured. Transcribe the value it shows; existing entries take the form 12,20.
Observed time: 12,45
